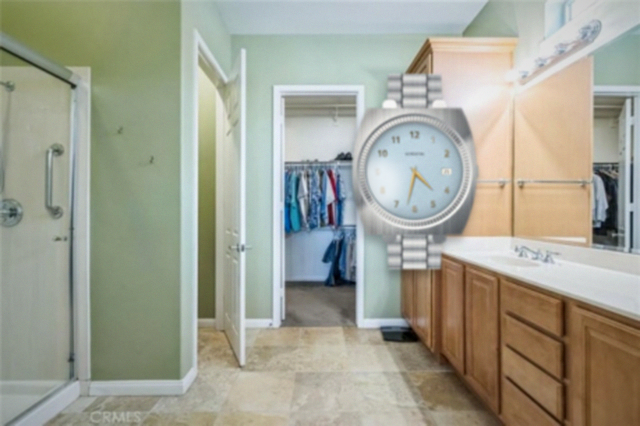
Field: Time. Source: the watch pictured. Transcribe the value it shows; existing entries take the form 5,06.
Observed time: 4,32
